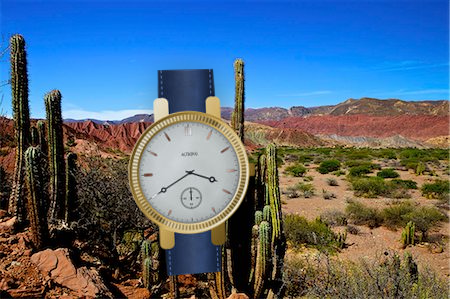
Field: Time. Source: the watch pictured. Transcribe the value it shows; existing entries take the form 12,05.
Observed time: 3,40
